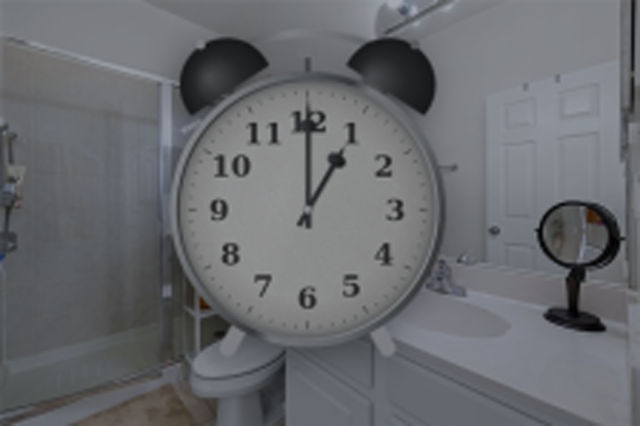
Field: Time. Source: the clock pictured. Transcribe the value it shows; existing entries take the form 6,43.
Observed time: 1,00
